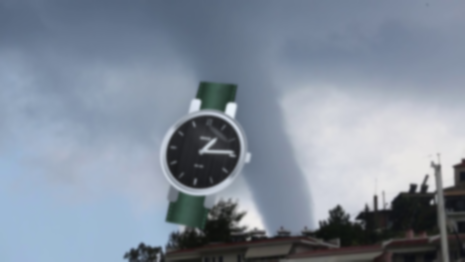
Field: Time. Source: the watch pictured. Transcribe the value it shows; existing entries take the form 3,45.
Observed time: 1,14
